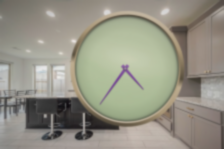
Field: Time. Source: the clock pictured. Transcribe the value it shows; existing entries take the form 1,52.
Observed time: 4,36
